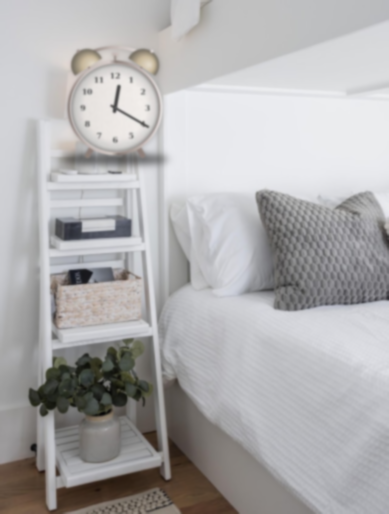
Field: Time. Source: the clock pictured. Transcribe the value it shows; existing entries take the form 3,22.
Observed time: 12,20
